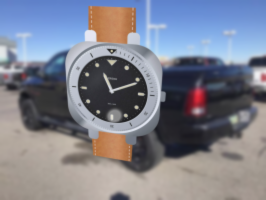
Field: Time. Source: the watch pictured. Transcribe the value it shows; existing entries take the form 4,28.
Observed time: 11,11
